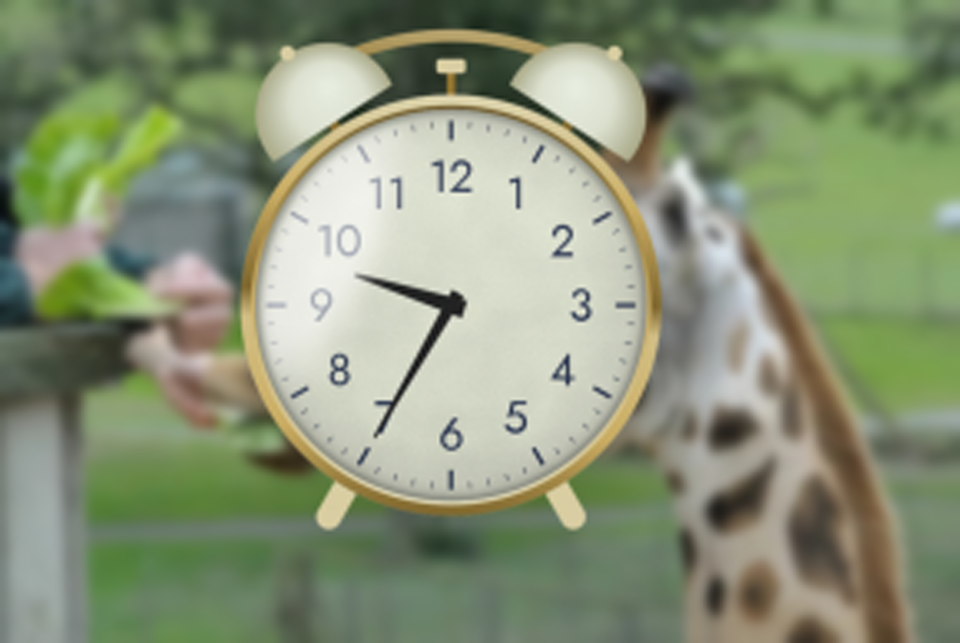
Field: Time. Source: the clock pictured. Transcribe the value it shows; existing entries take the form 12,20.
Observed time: 9,35
